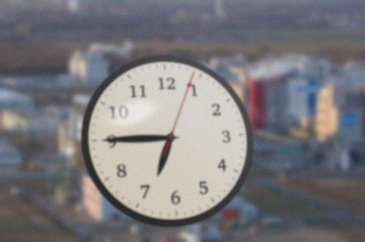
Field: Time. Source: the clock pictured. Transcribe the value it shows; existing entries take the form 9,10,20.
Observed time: 6,45,04
